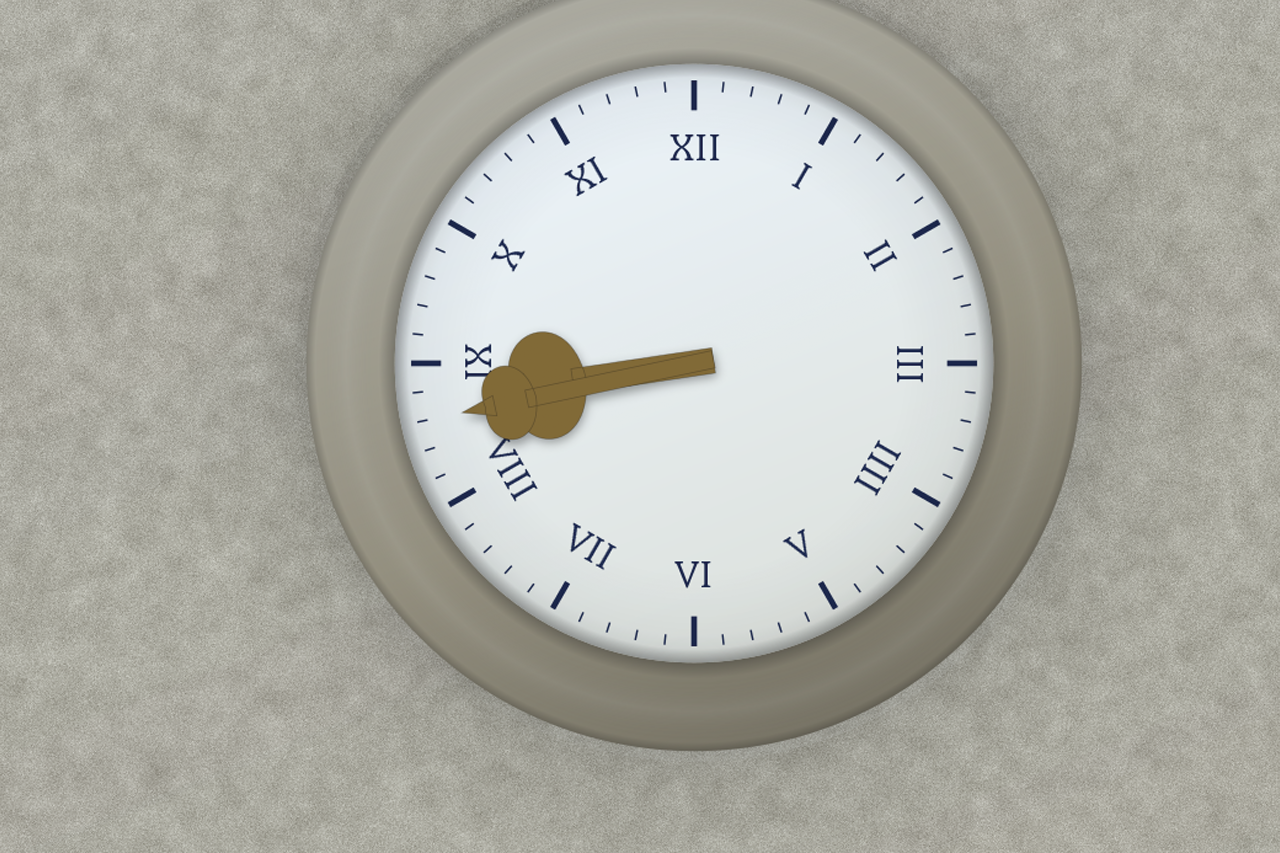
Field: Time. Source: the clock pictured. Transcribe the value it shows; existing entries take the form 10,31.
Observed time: 8,43
